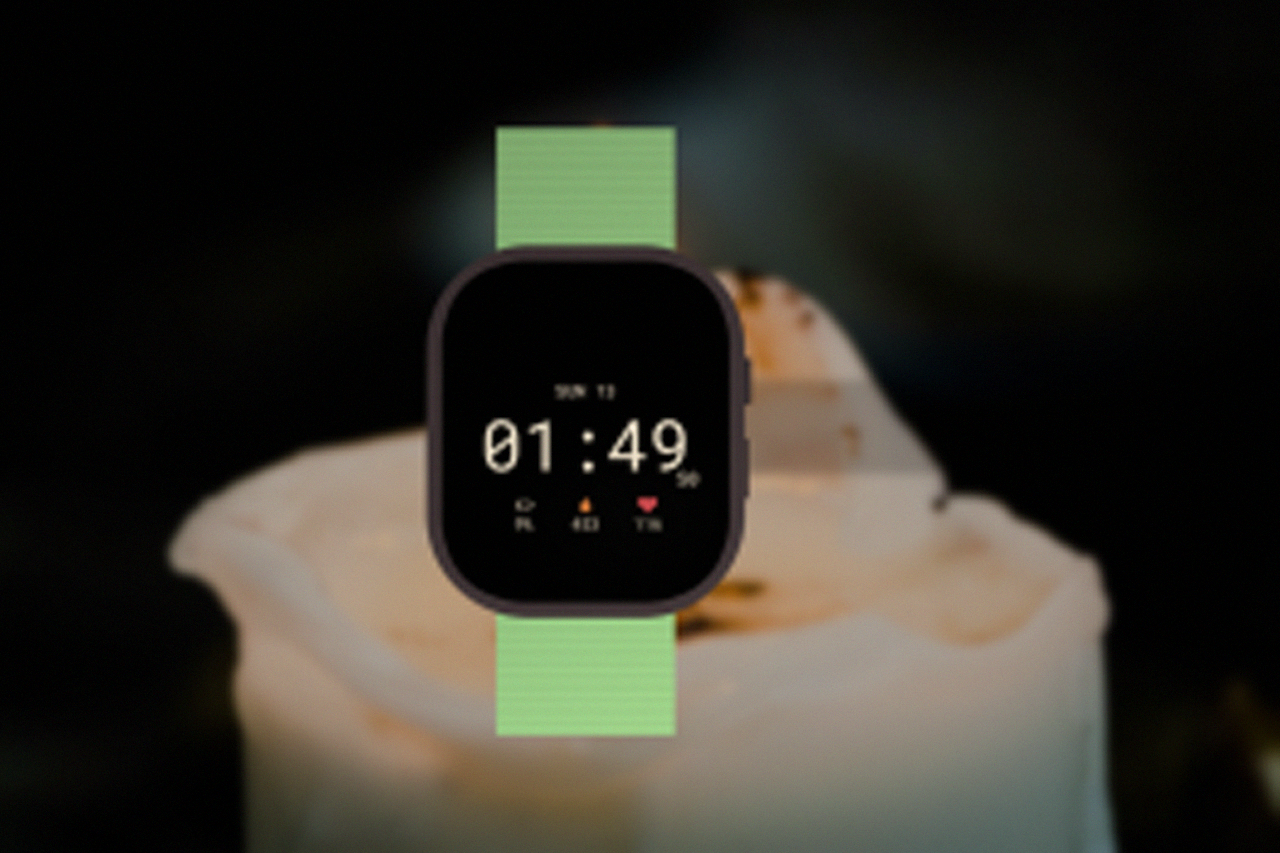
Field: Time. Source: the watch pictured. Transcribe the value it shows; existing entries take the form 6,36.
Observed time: 1,49
